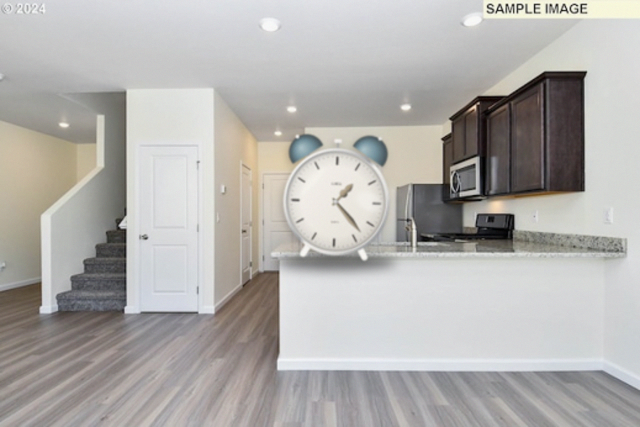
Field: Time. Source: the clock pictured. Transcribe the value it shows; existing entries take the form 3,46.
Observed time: 1,23
